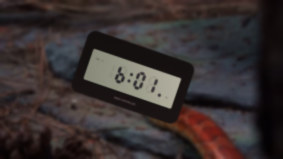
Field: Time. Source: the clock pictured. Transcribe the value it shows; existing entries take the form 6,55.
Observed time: 6,01
